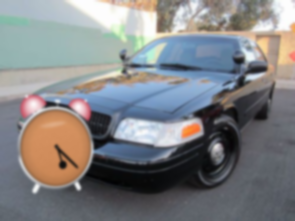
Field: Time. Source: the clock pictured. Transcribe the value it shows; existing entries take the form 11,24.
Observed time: 5,22
